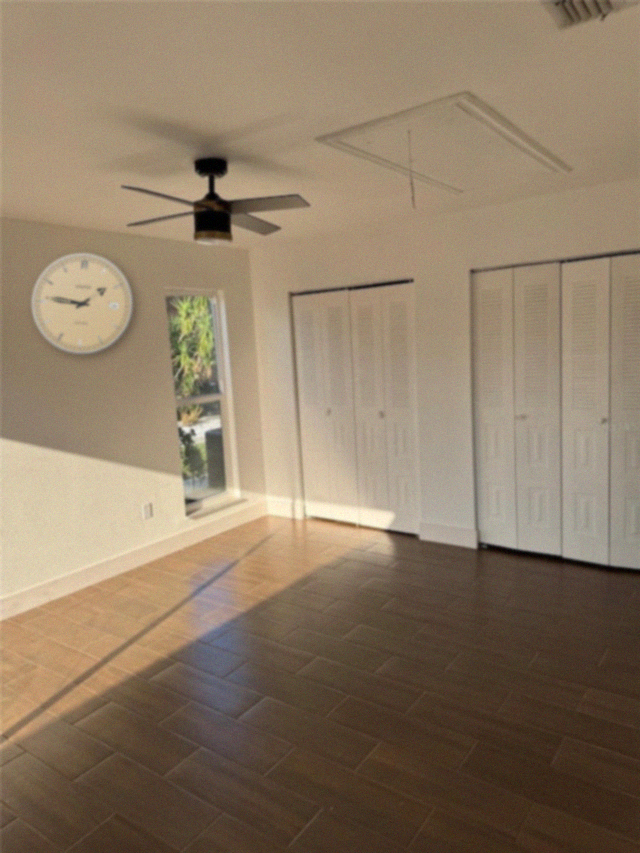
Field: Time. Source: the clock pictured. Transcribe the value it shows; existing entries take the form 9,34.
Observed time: 1,46
